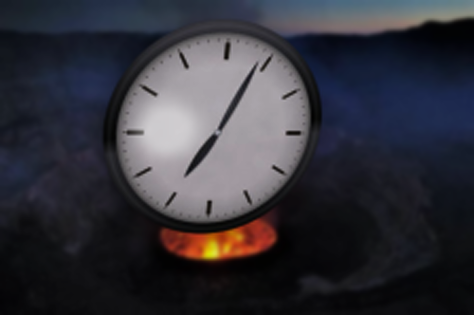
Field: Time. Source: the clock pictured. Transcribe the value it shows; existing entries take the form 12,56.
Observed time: 7,04
